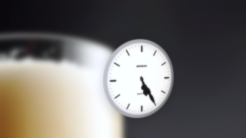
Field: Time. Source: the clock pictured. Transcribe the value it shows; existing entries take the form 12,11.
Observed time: 5,25
